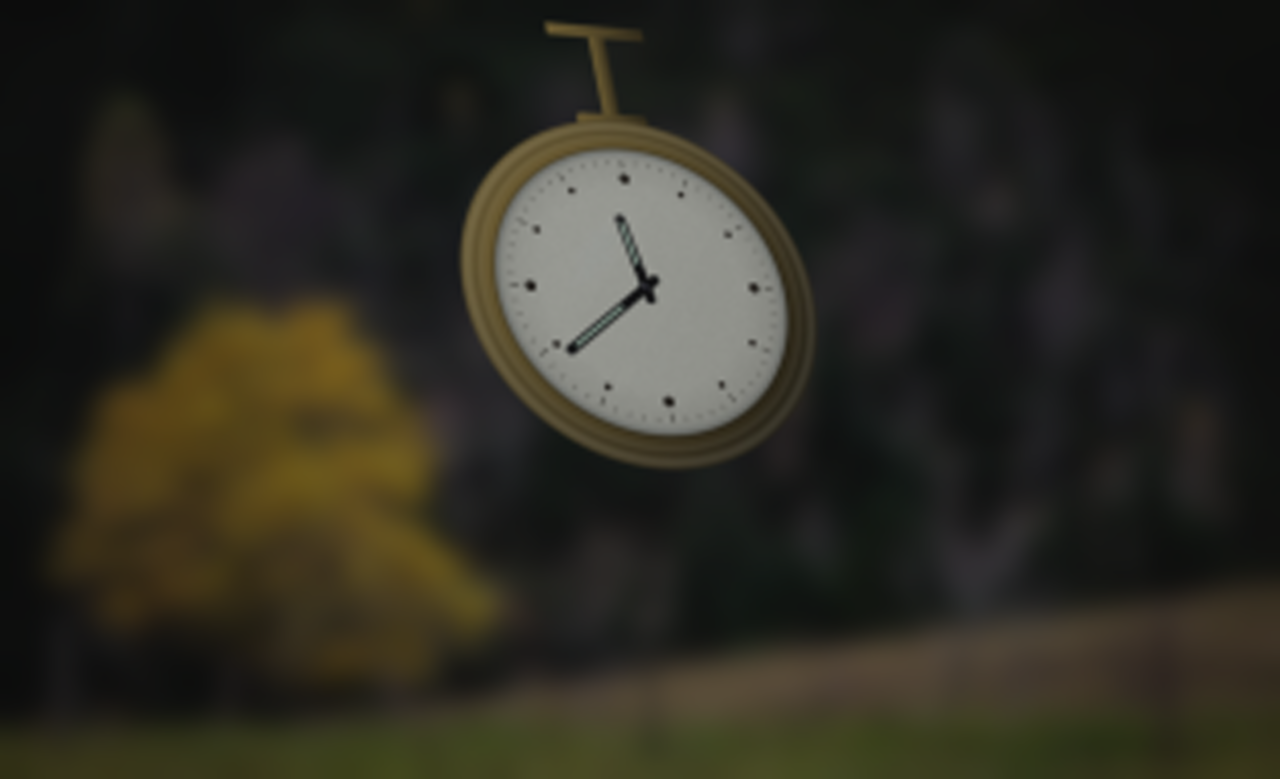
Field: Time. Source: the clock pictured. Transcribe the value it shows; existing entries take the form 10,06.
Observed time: 11,39
